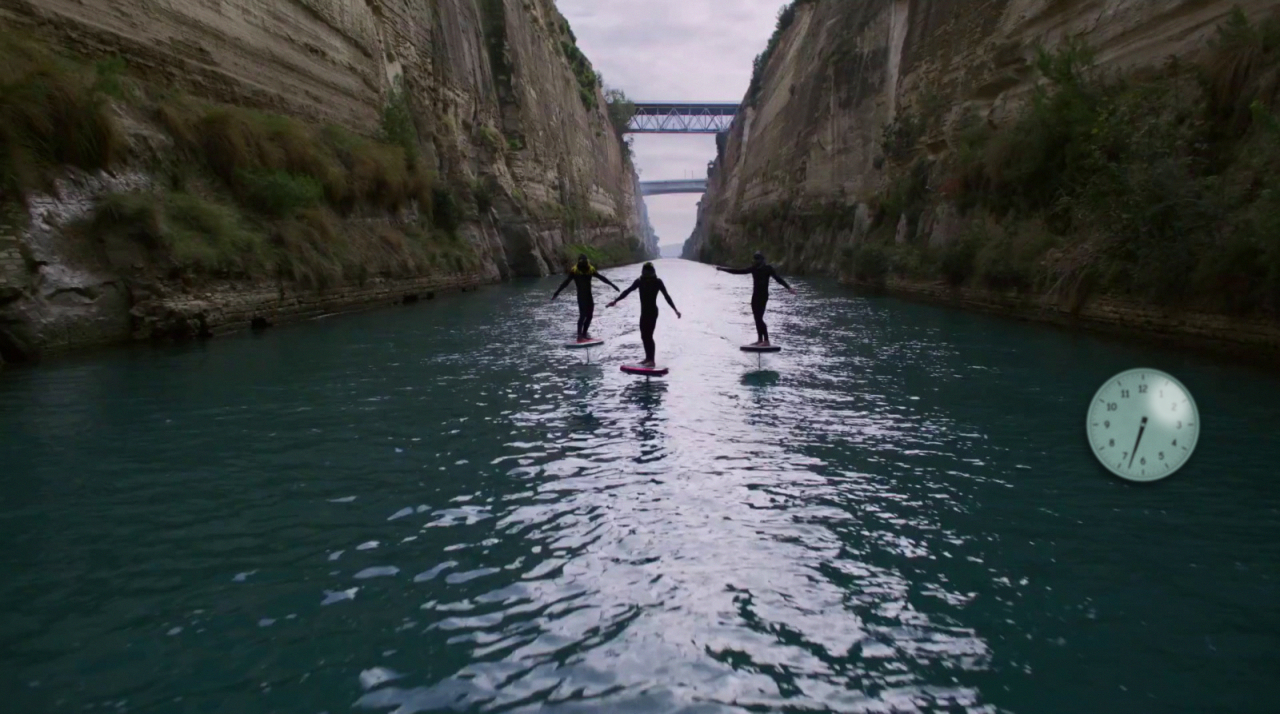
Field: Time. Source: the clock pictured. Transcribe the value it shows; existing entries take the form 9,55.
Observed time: 6,33
